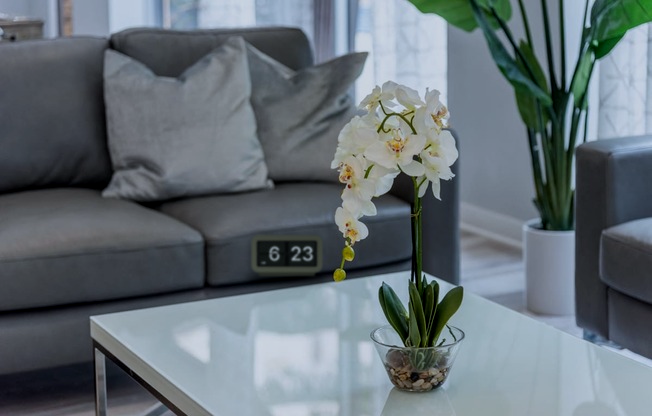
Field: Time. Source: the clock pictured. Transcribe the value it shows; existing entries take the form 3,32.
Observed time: 6,23
